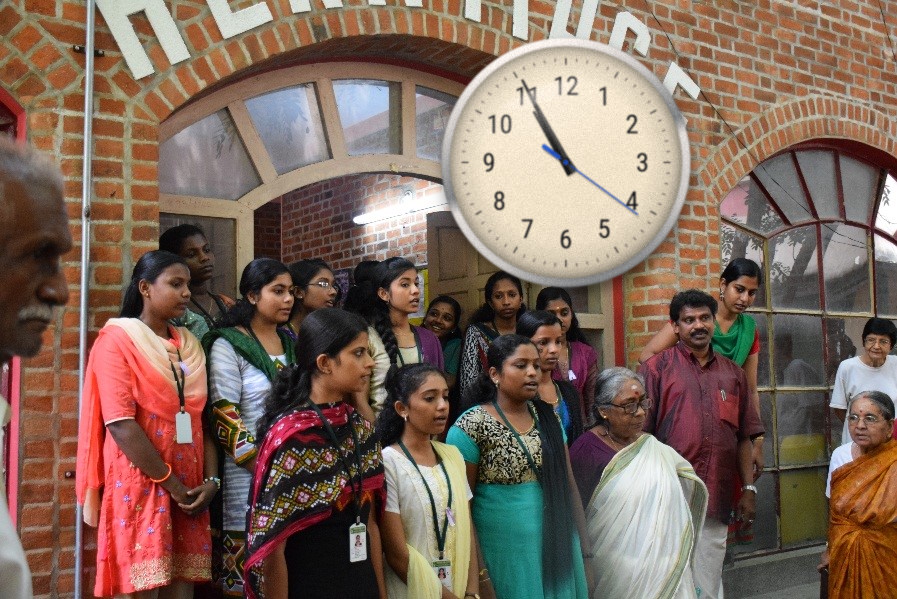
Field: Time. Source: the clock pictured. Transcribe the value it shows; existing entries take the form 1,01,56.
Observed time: 10,55,21
